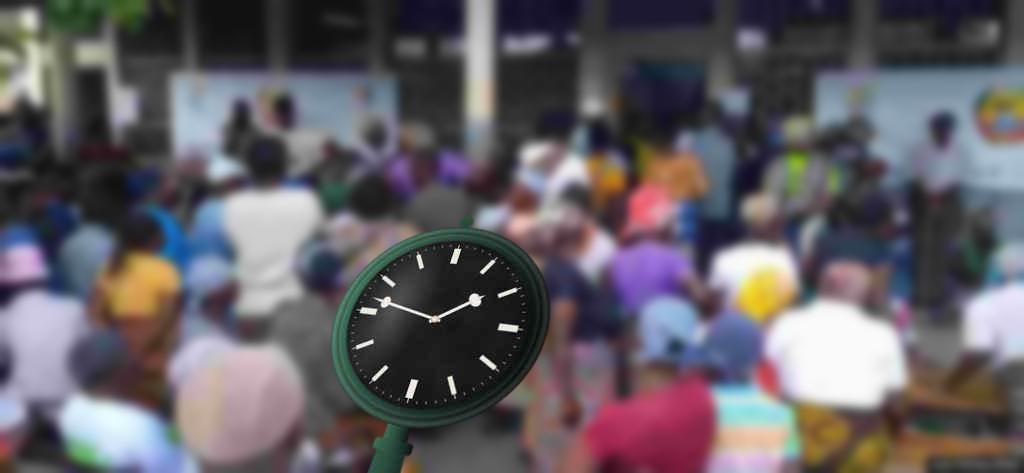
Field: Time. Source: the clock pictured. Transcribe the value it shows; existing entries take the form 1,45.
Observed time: 1,47
